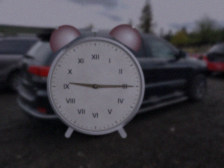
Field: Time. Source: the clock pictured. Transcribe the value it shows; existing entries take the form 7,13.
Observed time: 9,15
